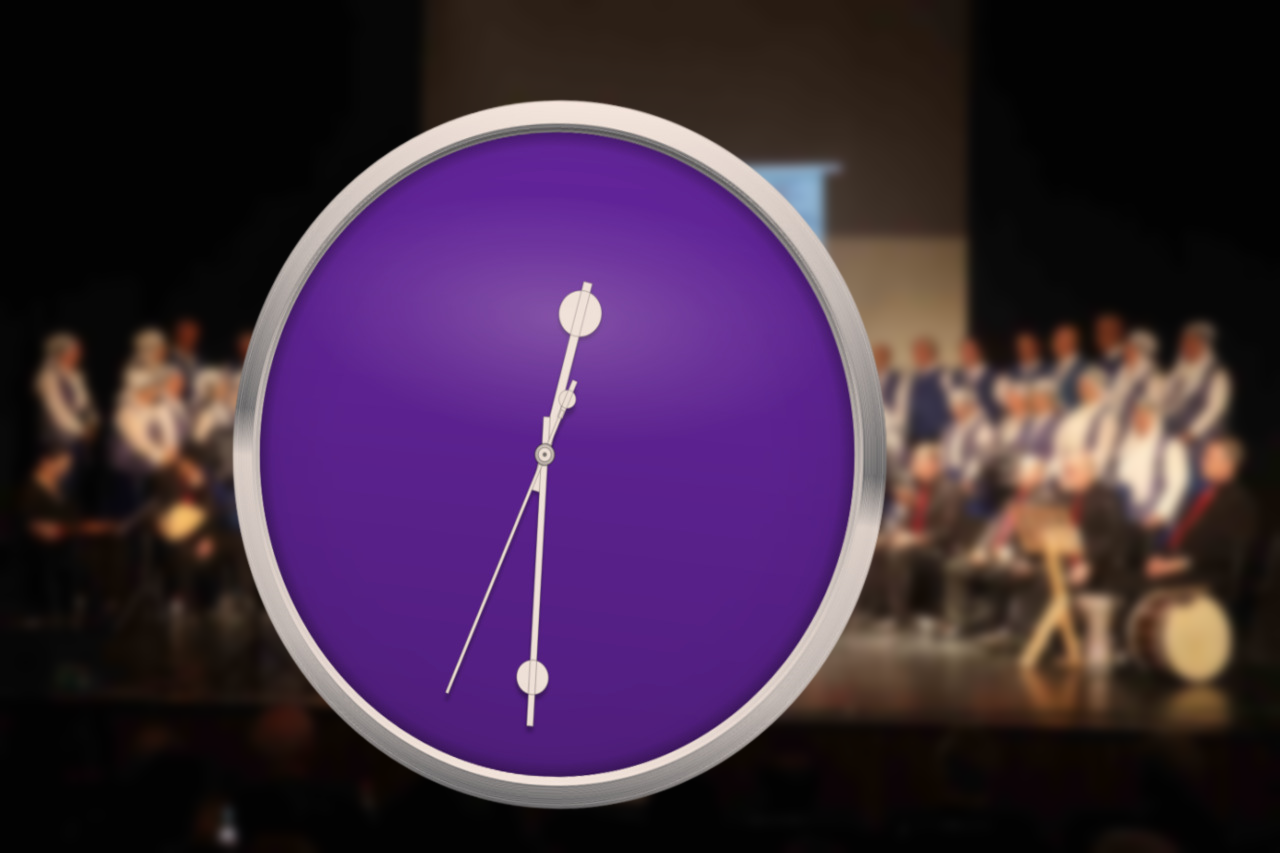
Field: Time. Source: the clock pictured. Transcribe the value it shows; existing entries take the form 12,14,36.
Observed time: 12,30,34
